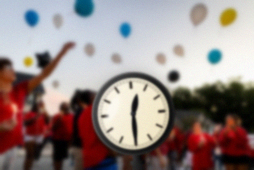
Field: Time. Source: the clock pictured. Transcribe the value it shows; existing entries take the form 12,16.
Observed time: 12,30
